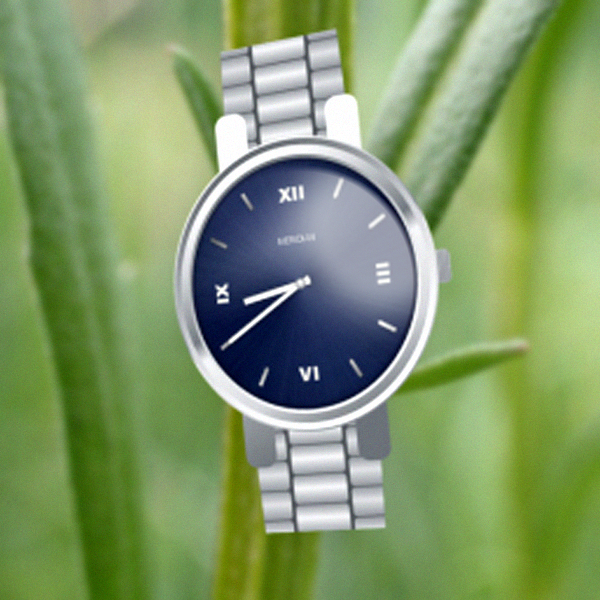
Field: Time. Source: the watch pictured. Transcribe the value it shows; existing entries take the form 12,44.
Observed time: 8,40
